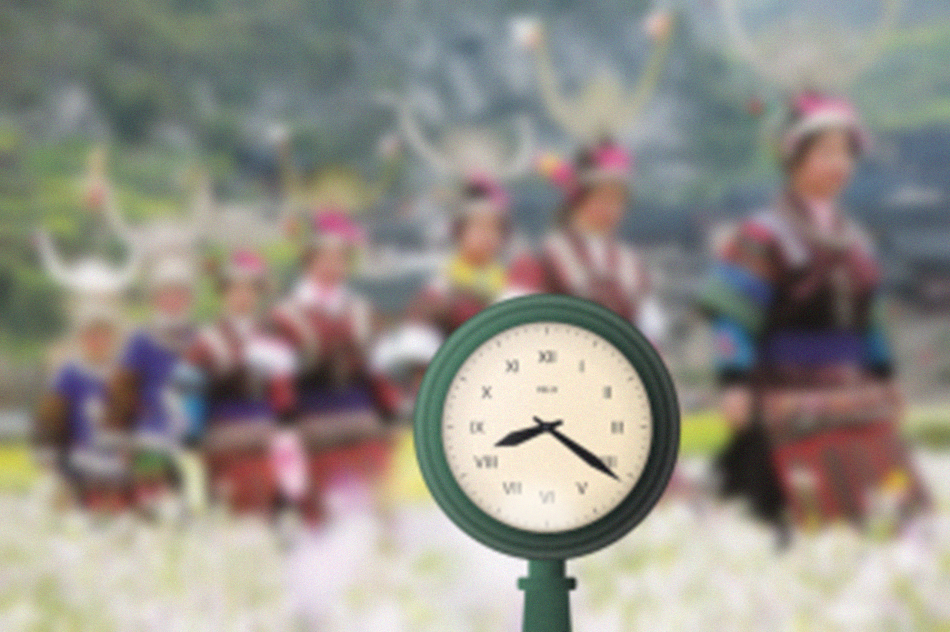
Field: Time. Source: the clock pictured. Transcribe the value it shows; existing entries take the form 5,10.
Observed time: 8,21
